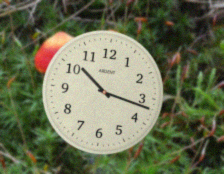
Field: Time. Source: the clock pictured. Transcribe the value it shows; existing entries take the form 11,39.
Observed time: 10,17
